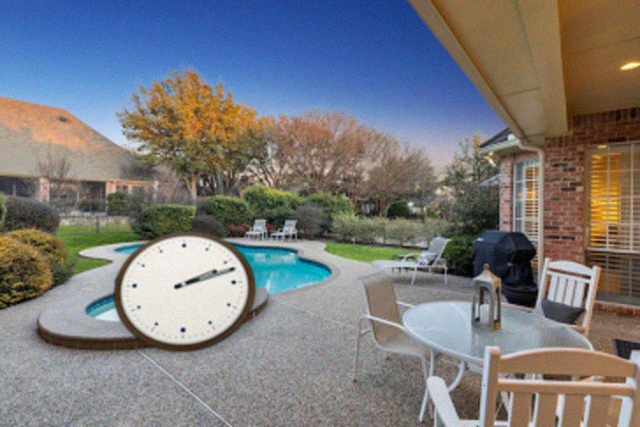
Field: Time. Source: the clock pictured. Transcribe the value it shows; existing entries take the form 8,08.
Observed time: 2,12
